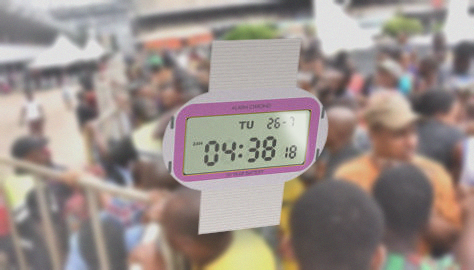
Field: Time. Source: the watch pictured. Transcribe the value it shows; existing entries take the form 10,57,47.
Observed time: 4,38,18
